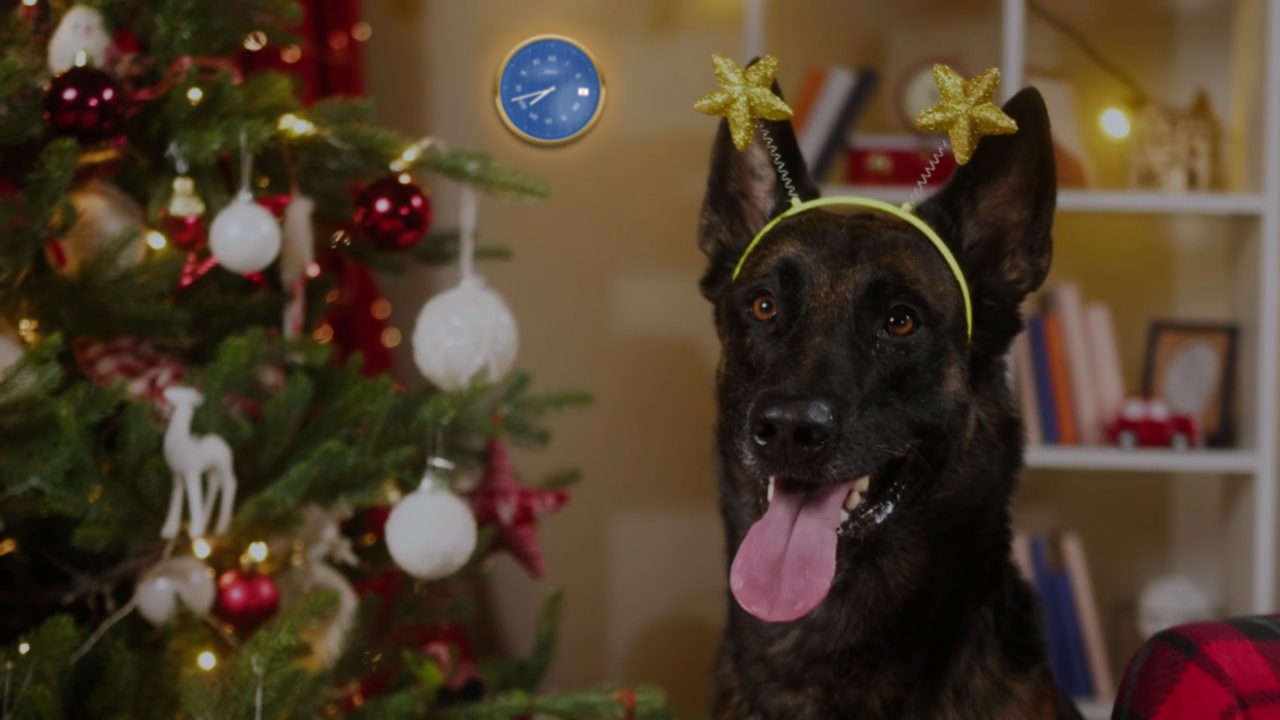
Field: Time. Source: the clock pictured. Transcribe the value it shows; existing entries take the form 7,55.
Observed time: 7,42
